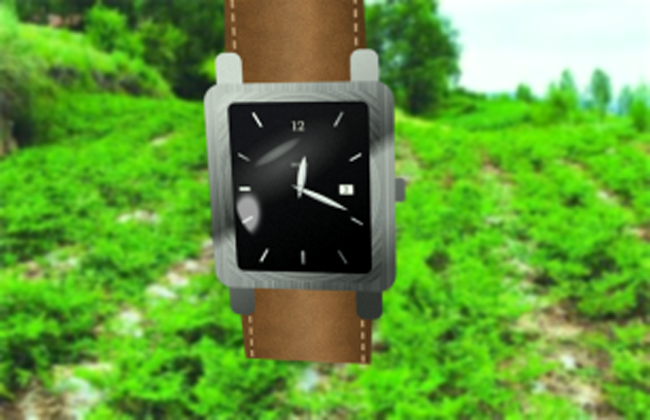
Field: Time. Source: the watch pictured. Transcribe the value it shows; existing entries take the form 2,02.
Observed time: 12,19
